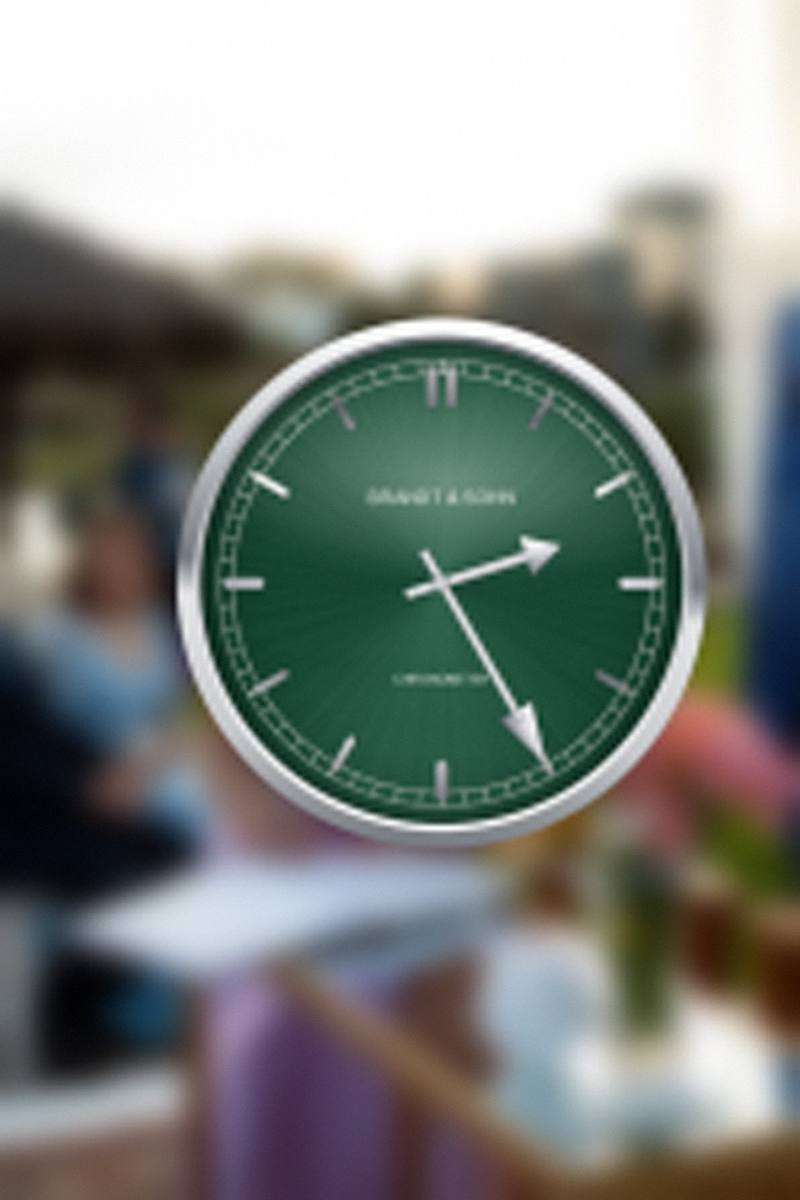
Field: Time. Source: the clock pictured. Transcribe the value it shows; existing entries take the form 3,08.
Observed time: 2,25
